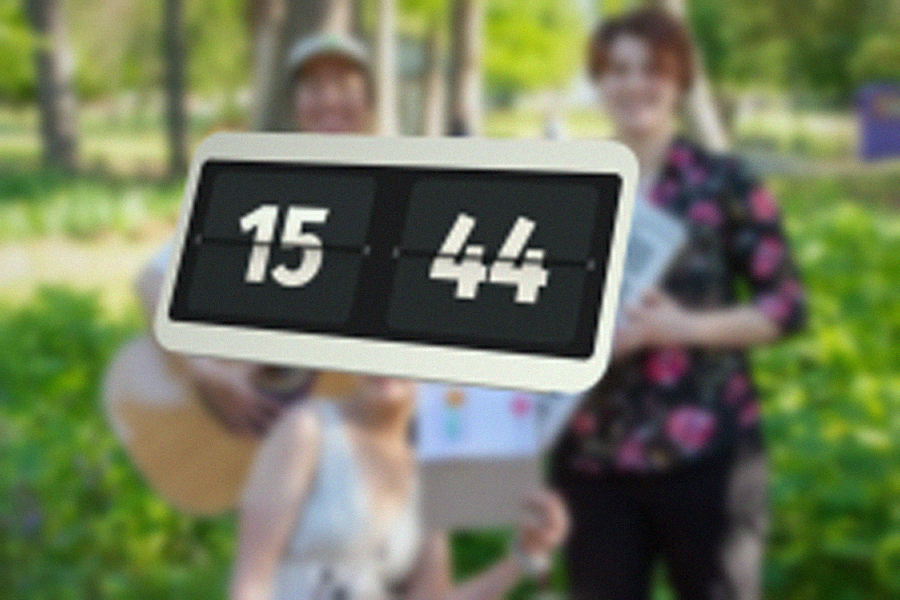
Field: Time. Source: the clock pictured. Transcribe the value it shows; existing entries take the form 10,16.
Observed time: 15,44
